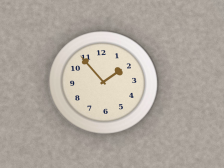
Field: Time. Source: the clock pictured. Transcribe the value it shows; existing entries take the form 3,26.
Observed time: 1,54
